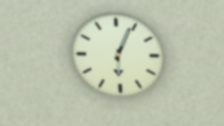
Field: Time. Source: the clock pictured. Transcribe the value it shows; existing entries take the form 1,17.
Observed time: 6,04
